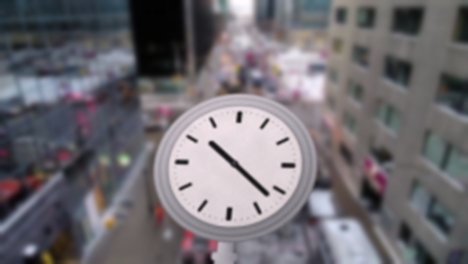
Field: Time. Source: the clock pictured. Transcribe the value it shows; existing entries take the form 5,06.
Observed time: 10,22
